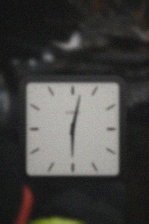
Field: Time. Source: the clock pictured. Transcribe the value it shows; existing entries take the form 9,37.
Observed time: 6,02
